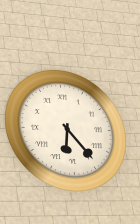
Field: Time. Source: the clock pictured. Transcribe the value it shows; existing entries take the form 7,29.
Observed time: 6,24
